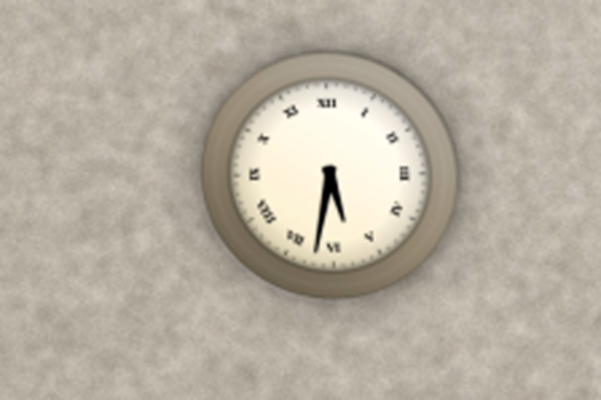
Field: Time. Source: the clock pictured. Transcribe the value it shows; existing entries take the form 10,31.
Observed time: 5,32
